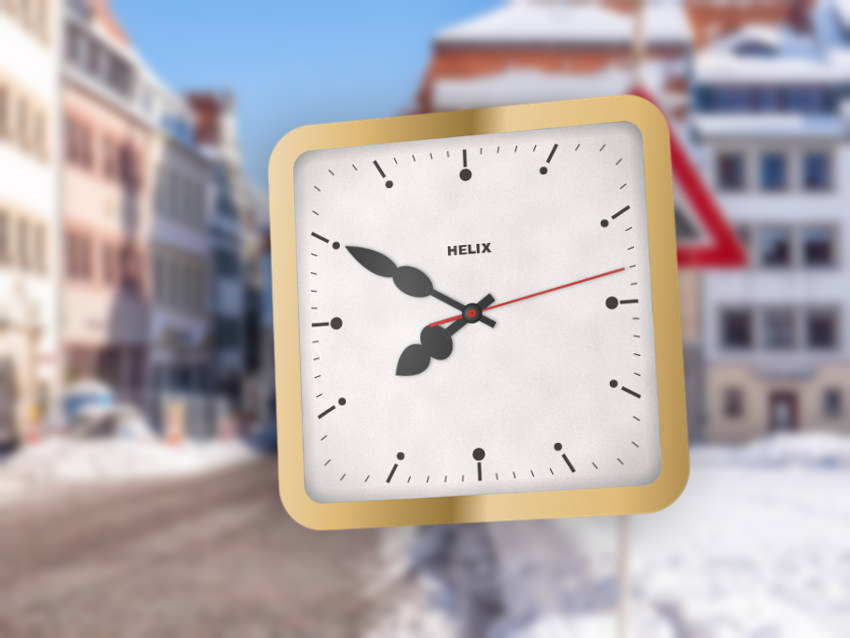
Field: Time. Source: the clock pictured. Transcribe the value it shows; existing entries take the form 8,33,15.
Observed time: 7,50,13
